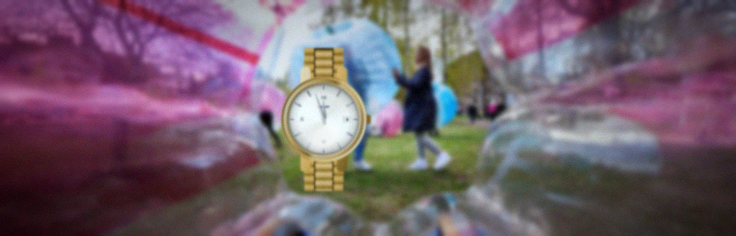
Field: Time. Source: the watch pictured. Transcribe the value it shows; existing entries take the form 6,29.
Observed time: 11,57
